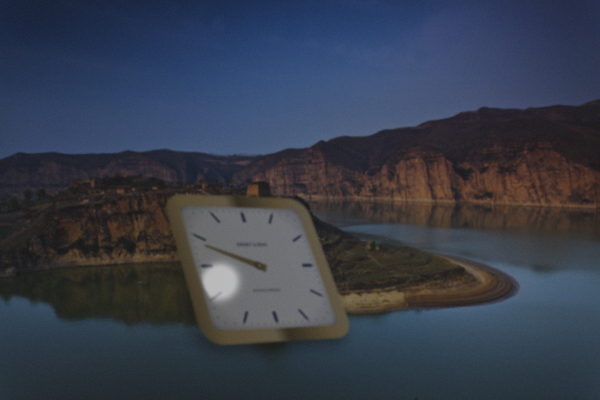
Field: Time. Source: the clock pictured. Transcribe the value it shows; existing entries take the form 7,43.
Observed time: 9,49
